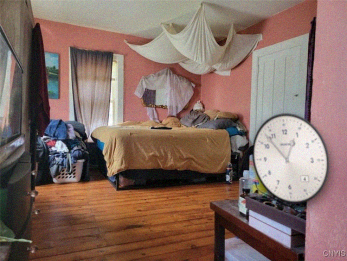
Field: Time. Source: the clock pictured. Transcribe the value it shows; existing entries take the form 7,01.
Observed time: 12,53
